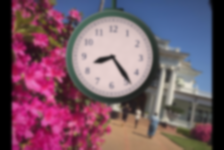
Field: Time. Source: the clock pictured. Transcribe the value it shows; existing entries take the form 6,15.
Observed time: 8,24
